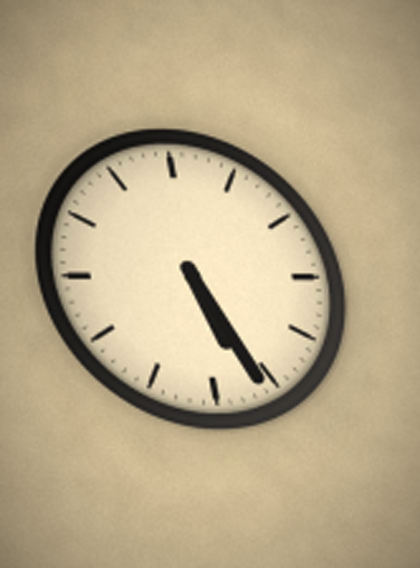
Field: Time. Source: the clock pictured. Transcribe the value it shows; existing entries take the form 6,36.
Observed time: 5,26
